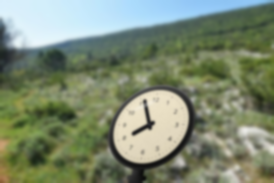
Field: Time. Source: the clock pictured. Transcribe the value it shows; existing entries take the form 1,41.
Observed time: 7,56
